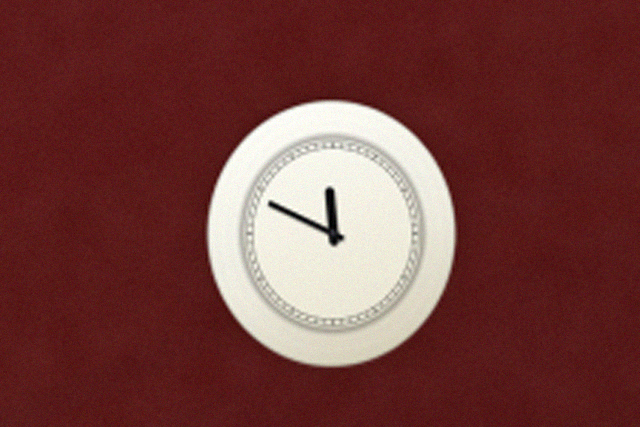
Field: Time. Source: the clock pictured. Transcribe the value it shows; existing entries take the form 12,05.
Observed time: 11,49
